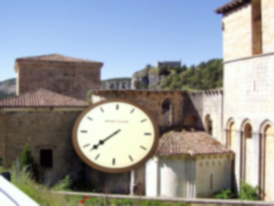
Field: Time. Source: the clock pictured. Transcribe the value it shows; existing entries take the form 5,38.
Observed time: 7,38
